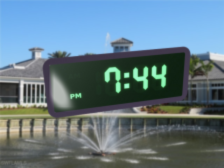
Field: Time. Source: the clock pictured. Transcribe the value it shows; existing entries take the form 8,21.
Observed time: 7,44
